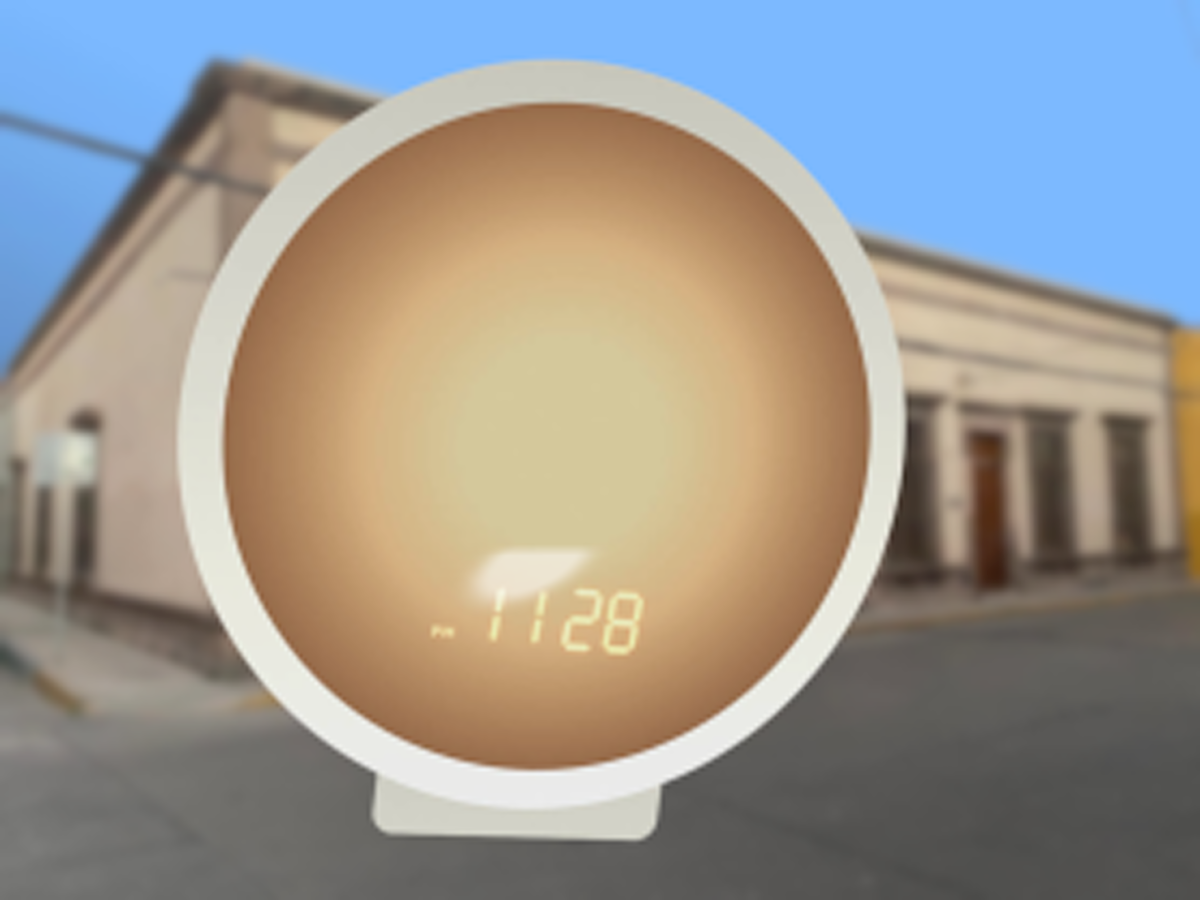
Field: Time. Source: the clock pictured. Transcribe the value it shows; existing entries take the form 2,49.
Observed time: 11,28
